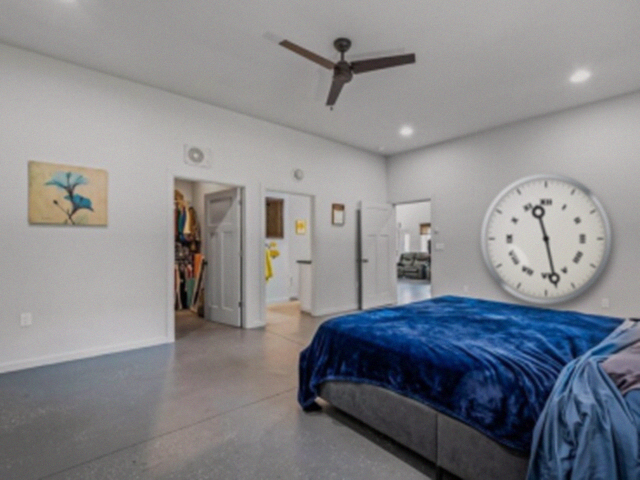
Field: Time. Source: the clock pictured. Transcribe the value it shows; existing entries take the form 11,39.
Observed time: 11,28
